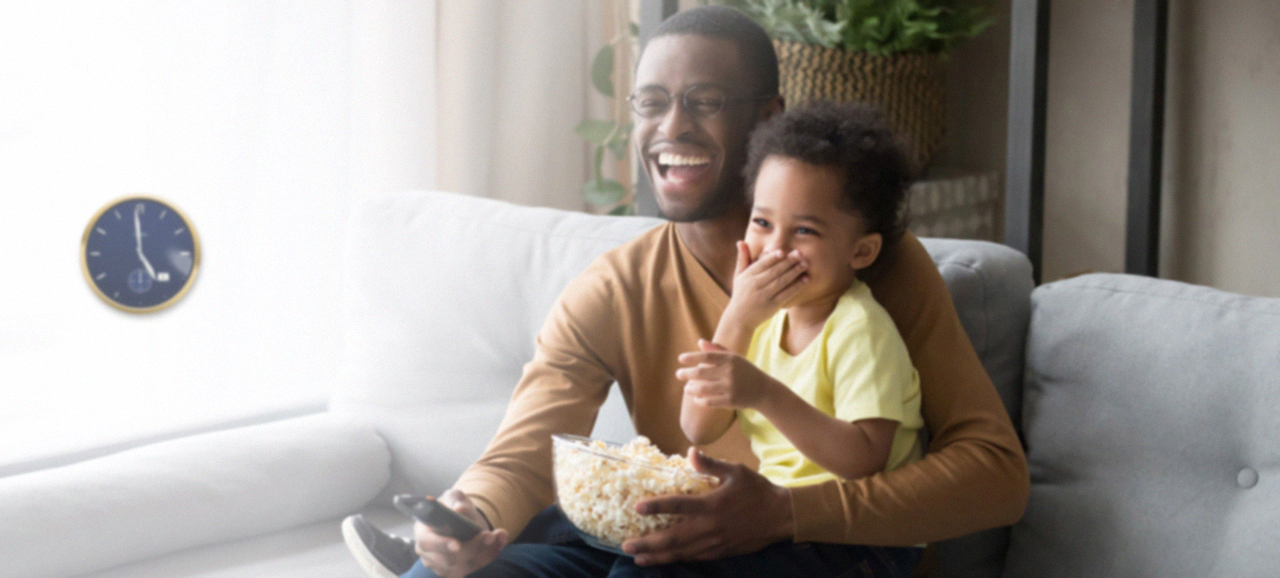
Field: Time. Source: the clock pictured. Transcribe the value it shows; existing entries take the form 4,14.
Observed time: 4,59
